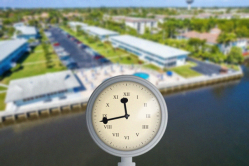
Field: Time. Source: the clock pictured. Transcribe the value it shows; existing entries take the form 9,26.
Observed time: 11,43
